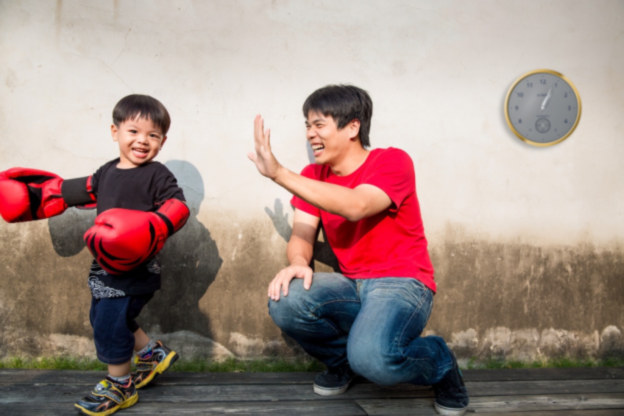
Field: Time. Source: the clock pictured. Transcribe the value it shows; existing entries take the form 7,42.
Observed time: 1,04
